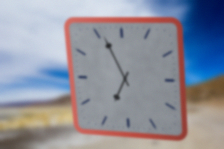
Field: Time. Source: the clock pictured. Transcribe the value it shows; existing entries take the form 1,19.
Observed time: 6,56
